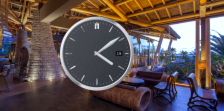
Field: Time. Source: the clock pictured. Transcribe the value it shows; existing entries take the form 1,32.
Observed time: 4,09
